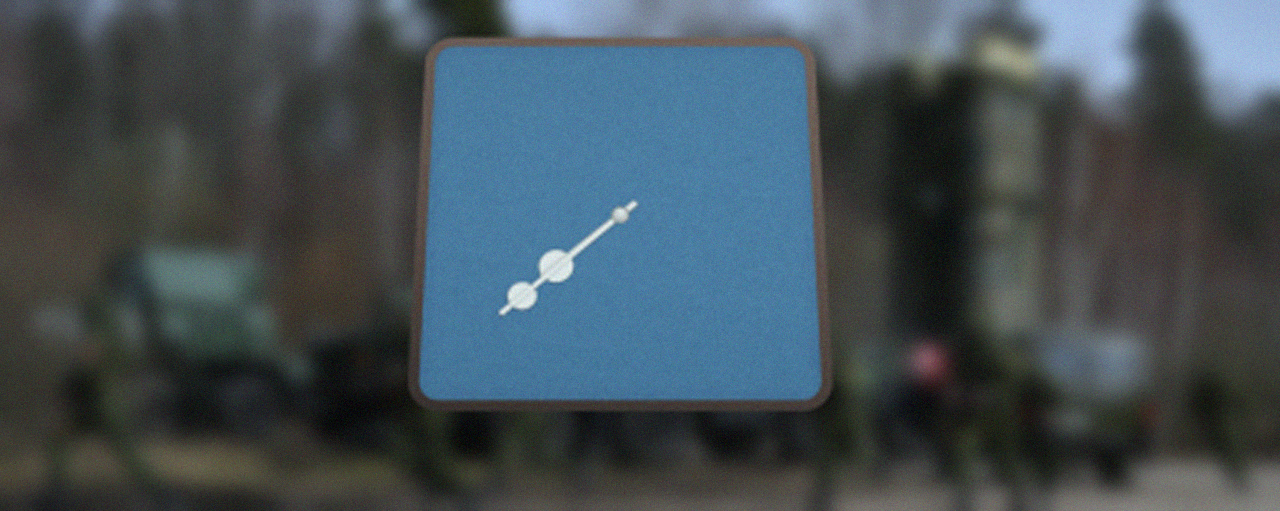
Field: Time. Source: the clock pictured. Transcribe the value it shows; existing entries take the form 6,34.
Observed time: 7,38
